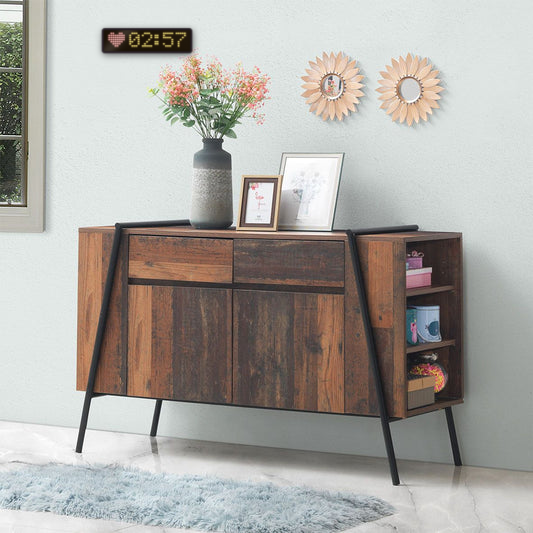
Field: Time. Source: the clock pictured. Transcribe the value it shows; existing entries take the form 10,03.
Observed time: 2,57
